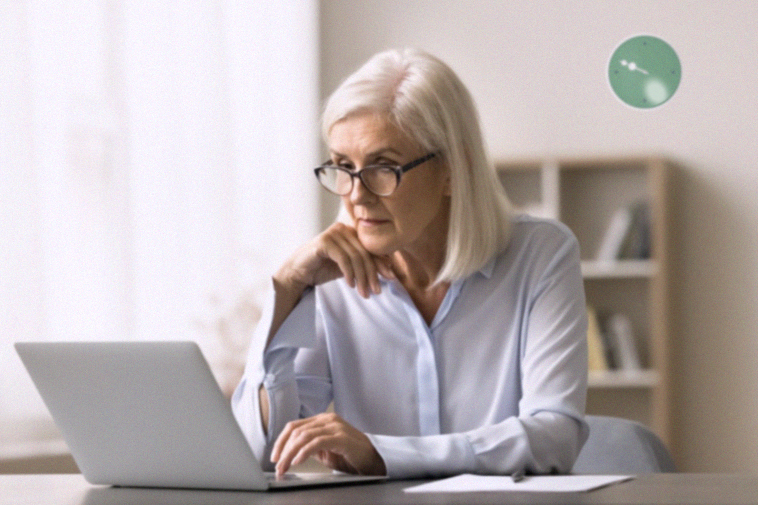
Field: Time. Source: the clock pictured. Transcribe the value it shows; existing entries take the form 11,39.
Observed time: 9,49
